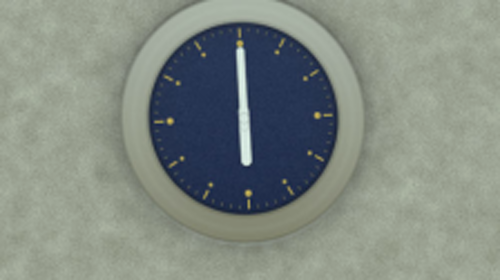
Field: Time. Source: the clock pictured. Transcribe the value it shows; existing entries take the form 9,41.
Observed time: 6,00
